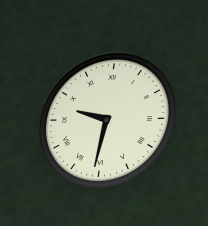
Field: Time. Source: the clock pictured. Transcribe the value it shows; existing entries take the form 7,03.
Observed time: 9,31
